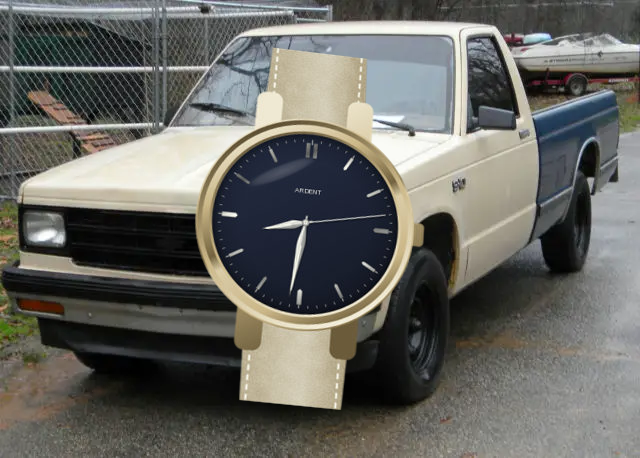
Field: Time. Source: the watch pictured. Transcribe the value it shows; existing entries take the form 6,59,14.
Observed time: 8,31,13
